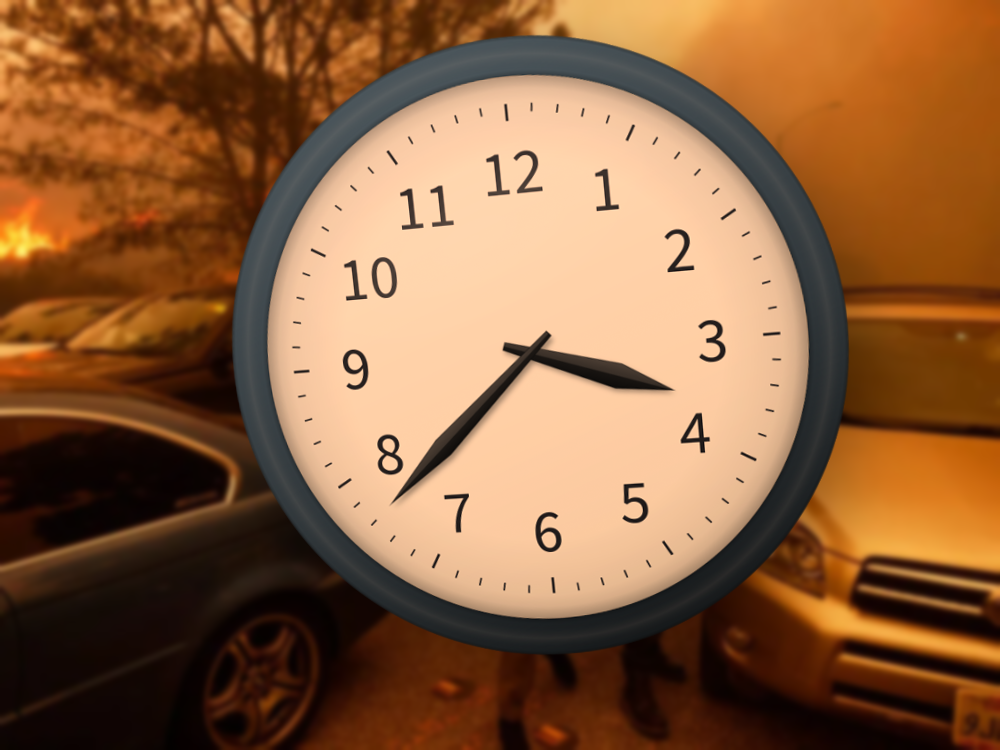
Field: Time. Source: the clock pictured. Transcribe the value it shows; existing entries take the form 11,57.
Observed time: 3,38
